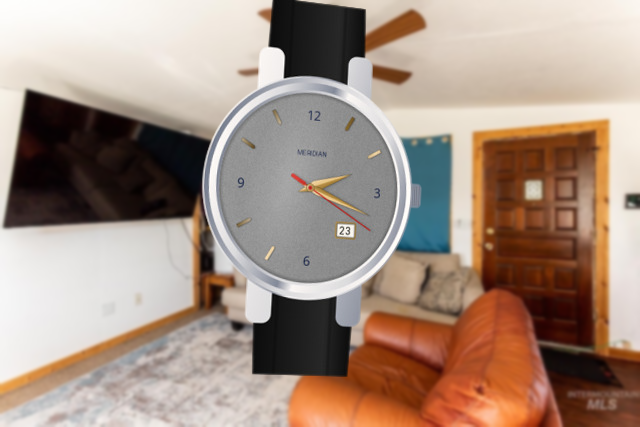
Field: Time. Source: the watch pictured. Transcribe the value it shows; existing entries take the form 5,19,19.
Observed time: 2,18,20
